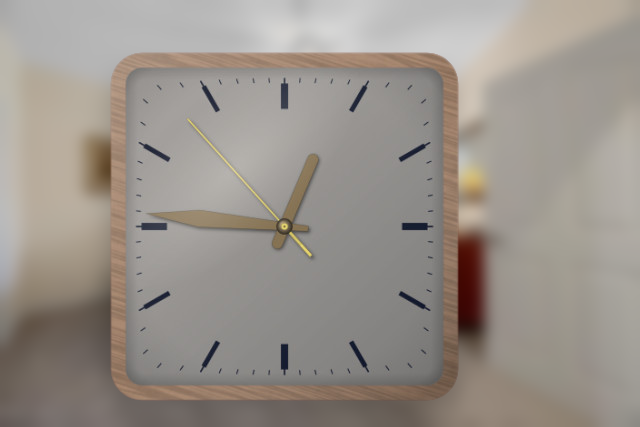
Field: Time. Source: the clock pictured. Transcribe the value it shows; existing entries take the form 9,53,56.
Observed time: 12,45,53
